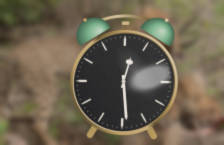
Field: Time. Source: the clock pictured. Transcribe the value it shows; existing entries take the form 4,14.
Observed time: 12,29
